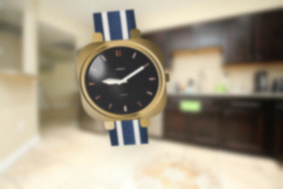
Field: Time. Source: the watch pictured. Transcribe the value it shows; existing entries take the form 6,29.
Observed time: 9,10
